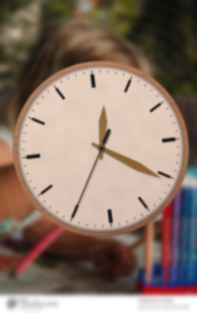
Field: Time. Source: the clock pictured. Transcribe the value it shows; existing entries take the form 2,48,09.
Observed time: 12,20,35
